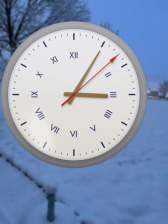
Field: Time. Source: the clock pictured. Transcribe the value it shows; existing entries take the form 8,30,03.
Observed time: 3,05,08
